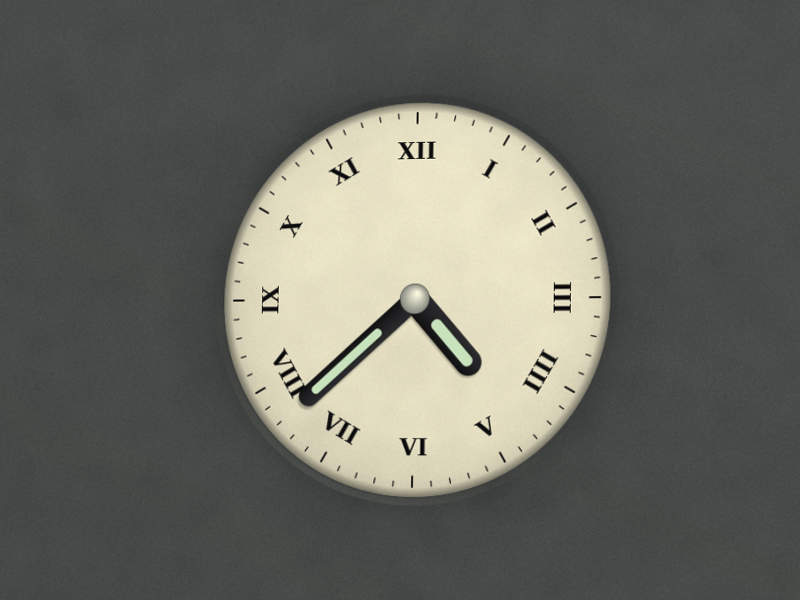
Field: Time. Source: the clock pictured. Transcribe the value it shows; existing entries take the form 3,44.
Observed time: 4,38
